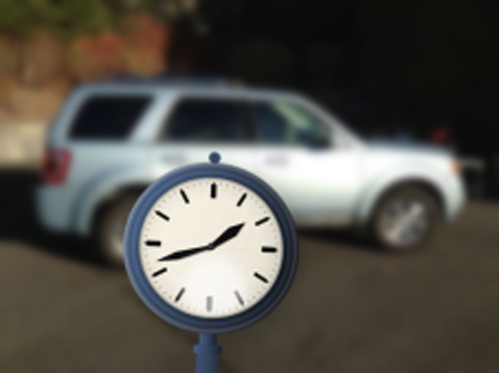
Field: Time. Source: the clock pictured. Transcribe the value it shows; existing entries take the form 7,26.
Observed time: 1,42
